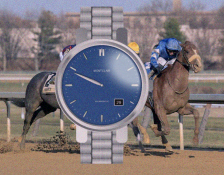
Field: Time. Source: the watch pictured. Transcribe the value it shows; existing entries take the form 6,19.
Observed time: 9,49
